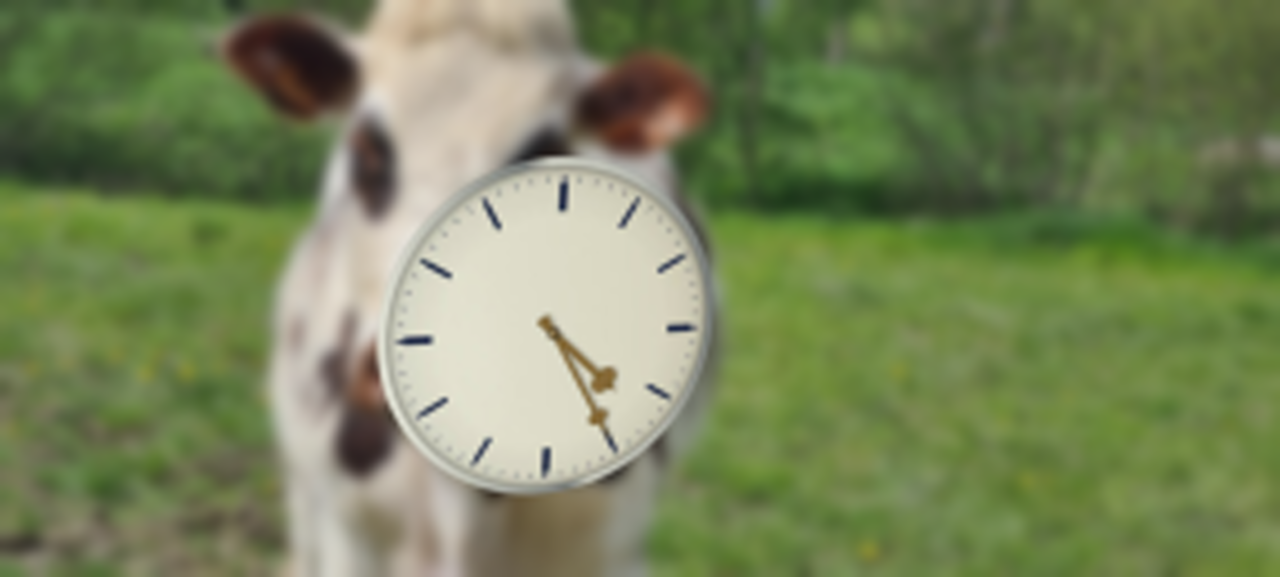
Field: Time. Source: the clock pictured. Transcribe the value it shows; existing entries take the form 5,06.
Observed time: 4,25
